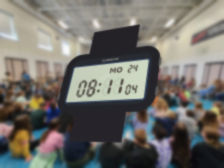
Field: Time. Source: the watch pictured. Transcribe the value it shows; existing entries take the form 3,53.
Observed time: 8,11
